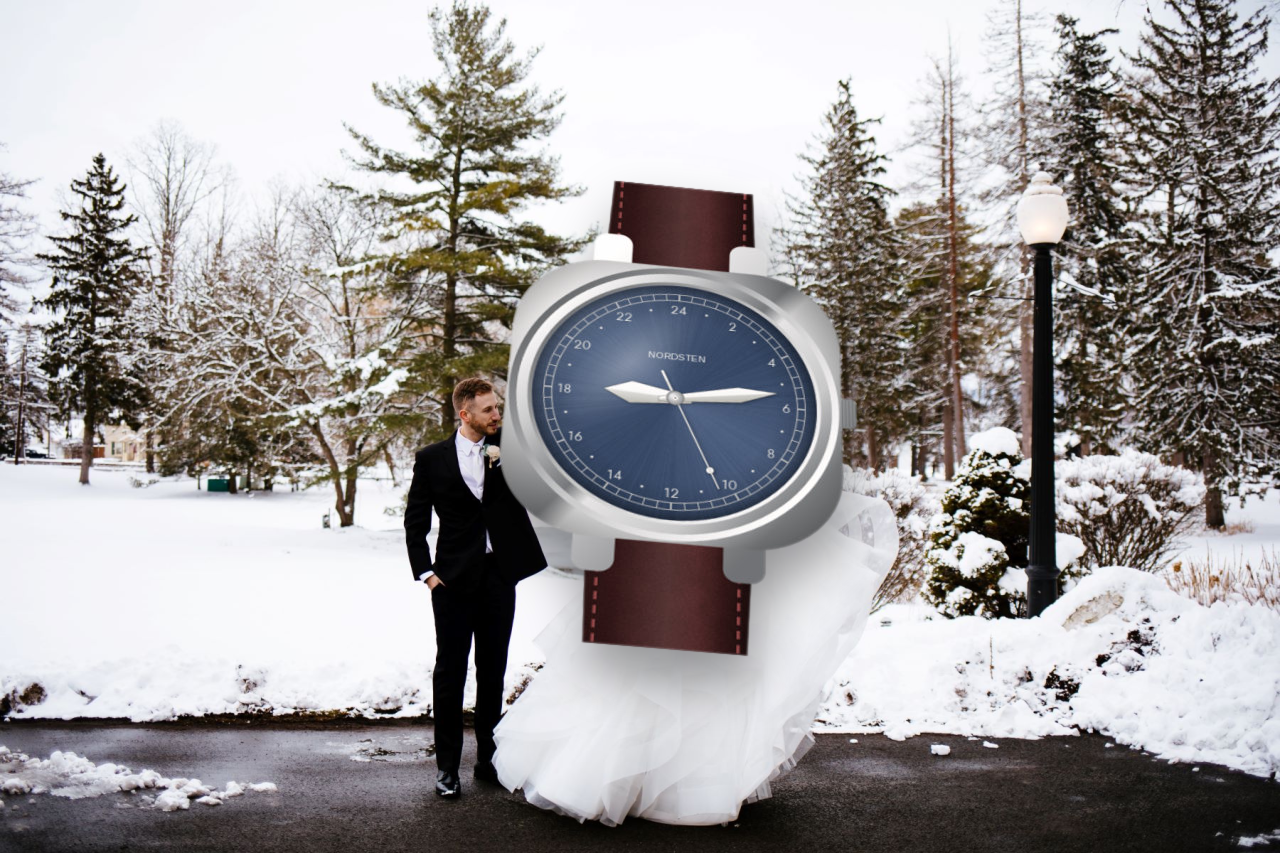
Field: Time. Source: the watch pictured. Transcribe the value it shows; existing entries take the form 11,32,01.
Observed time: 18,13,26
